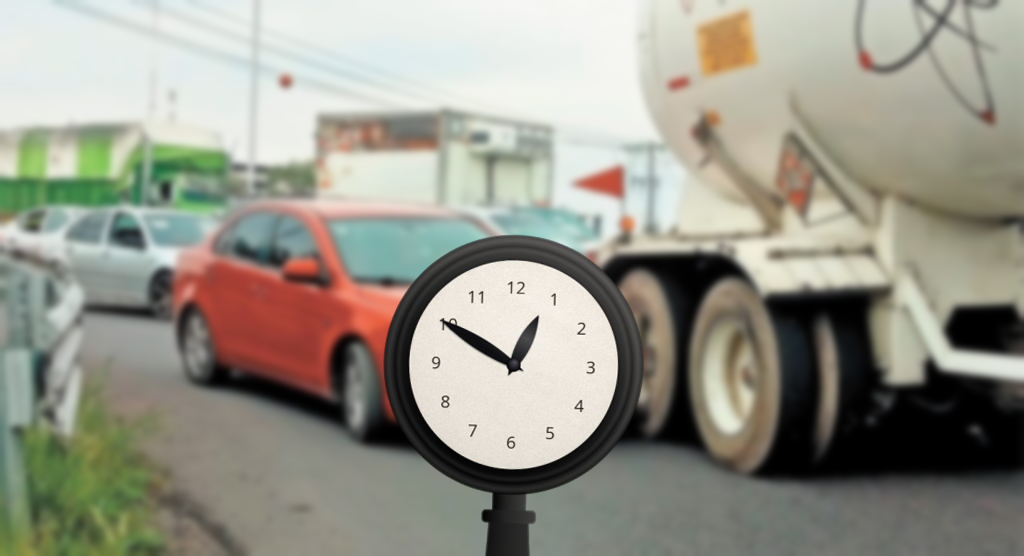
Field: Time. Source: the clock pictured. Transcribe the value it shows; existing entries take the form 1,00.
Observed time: 12,50
